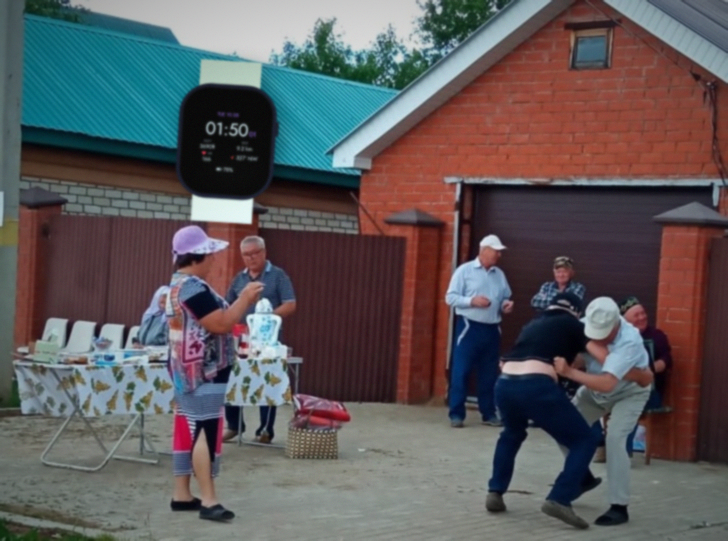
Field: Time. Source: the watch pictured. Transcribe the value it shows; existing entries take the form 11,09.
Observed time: 1,50
